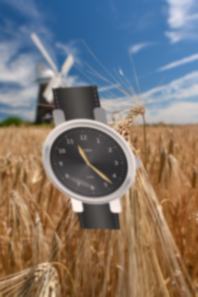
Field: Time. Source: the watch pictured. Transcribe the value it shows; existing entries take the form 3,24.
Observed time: 11,23
